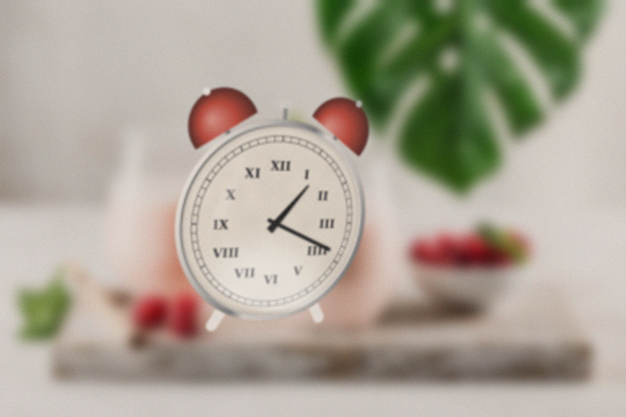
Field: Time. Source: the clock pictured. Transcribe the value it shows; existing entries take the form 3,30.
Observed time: 1,19
